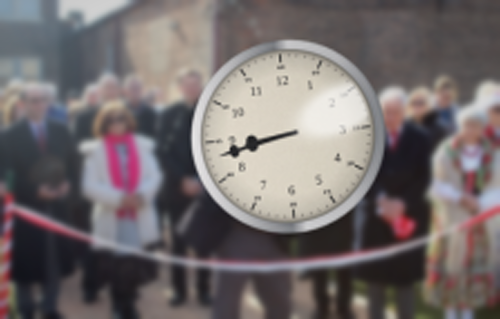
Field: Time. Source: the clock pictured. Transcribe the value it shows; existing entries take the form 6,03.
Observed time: 8,43
